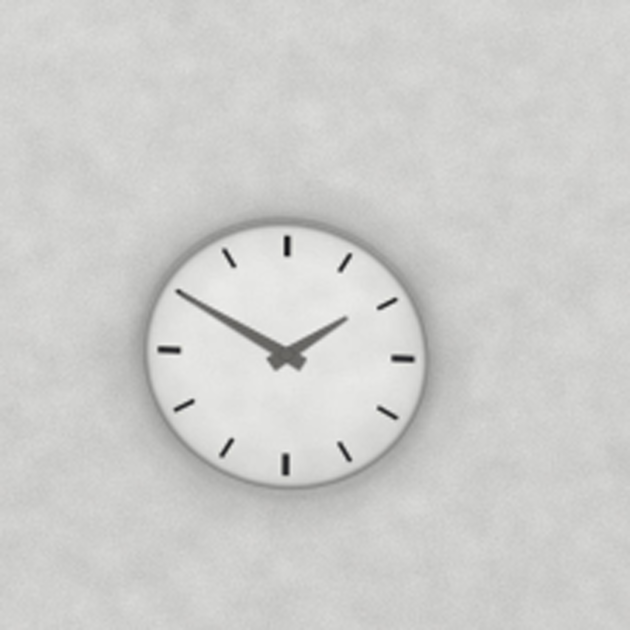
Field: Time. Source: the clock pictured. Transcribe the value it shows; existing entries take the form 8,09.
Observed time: 1,50
